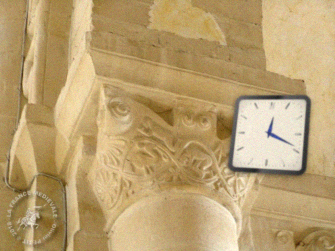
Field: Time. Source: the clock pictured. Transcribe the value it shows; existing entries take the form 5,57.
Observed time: 12,19
